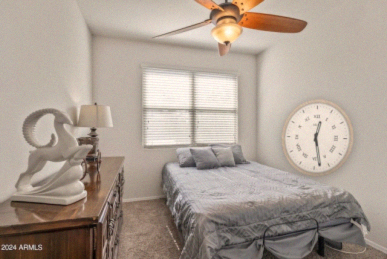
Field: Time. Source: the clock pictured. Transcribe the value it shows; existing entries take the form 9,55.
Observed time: 12,28
